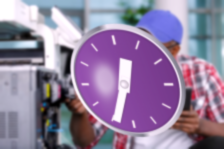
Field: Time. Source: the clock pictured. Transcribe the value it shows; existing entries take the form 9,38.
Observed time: 12,34
